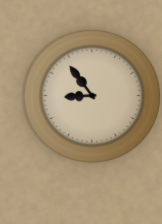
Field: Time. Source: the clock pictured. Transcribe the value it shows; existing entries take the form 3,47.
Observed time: 8,54
